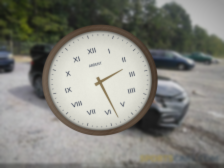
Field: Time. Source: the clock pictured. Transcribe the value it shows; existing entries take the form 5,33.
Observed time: 2,28
